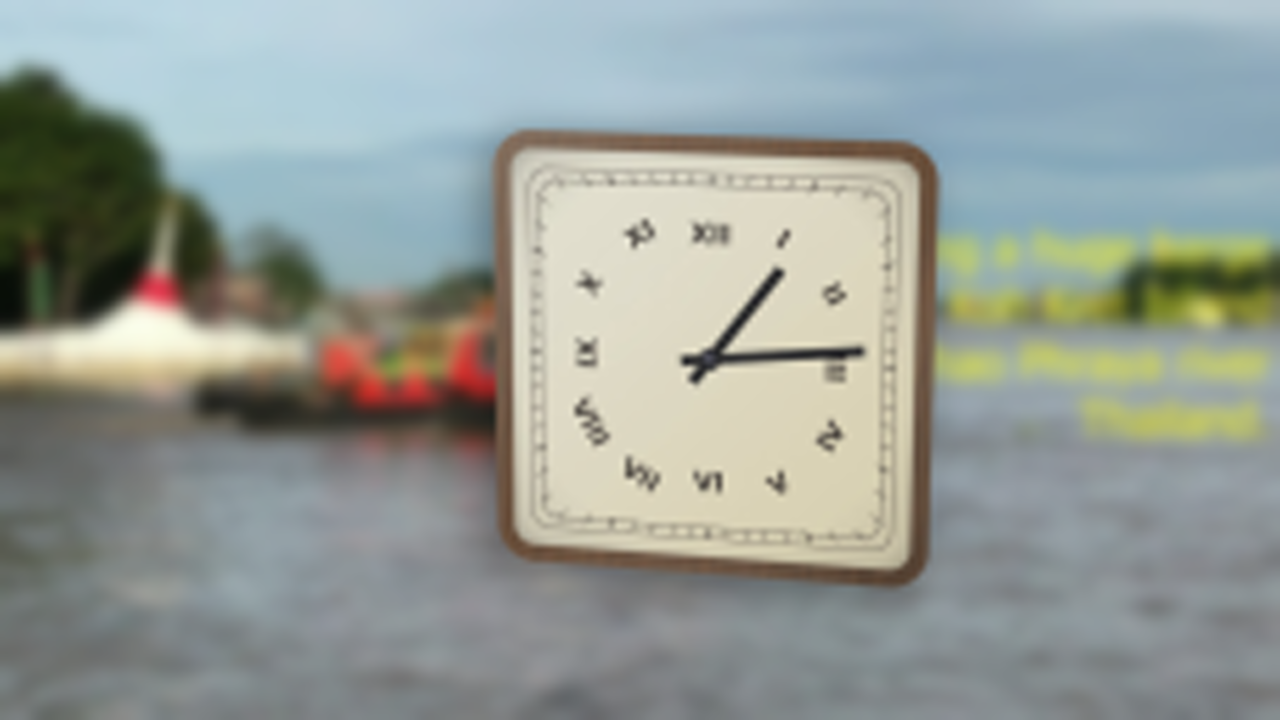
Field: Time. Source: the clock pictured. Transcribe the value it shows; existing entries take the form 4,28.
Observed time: 1,14
